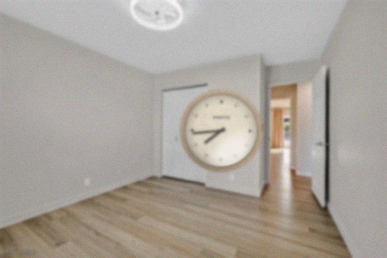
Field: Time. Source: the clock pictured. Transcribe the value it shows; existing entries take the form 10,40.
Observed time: 7,44
